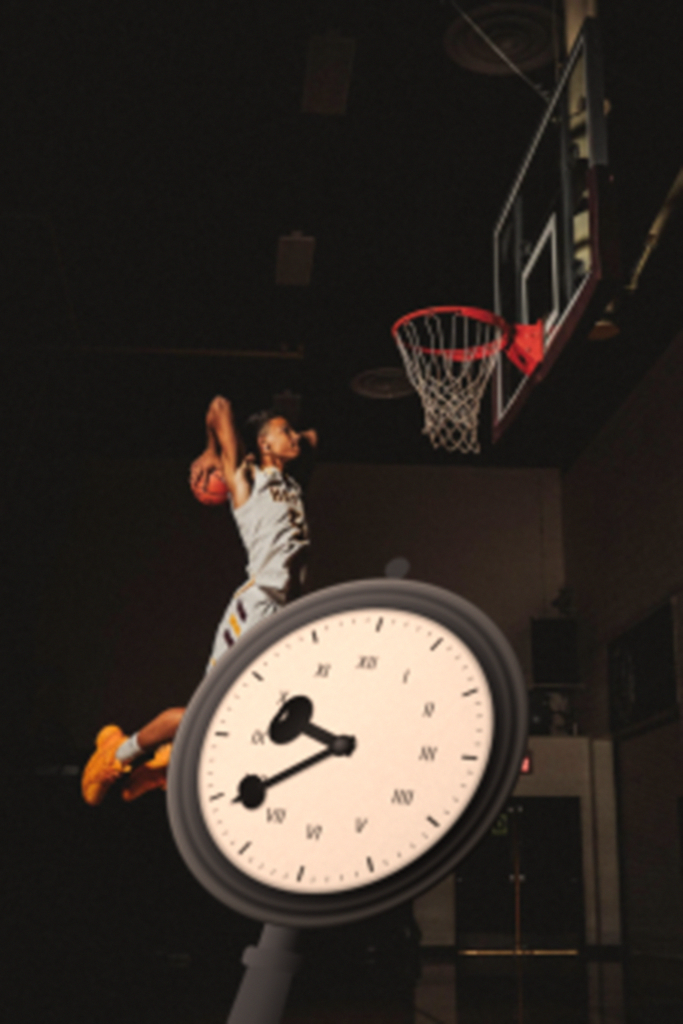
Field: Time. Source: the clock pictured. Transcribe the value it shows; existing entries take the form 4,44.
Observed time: 9,39
